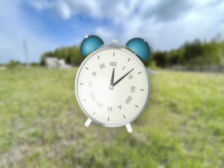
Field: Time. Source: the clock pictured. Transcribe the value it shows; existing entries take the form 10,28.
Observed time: 12,08
